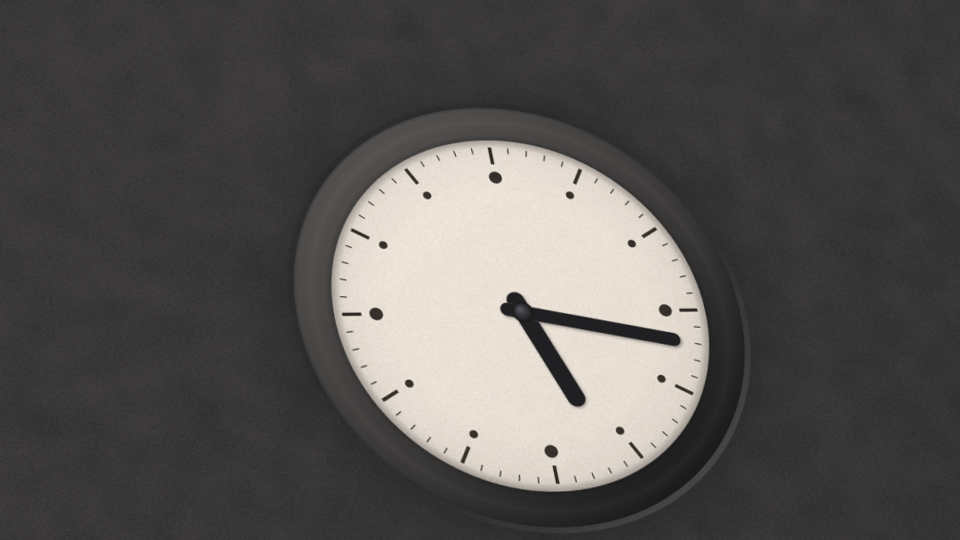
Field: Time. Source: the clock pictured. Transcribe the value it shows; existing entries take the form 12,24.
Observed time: 5,17
